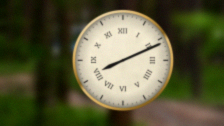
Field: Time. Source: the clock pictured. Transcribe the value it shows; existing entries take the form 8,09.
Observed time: 8,11
